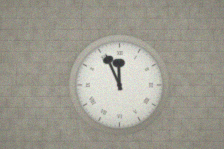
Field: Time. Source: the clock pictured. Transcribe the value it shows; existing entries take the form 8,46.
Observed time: 11,56
